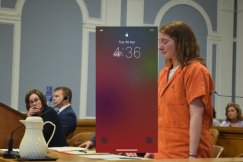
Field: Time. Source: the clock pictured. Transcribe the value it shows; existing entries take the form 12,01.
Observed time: 4,36
